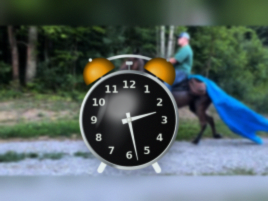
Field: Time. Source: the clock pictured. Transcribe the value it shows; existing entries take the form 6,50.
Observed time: 2,28
